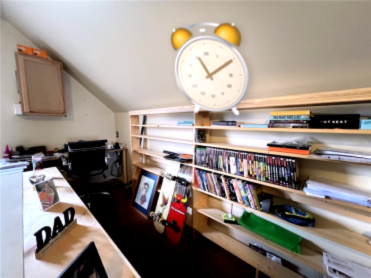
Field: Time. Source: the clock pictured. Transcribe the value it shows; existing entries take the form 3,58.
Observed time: 11,10
